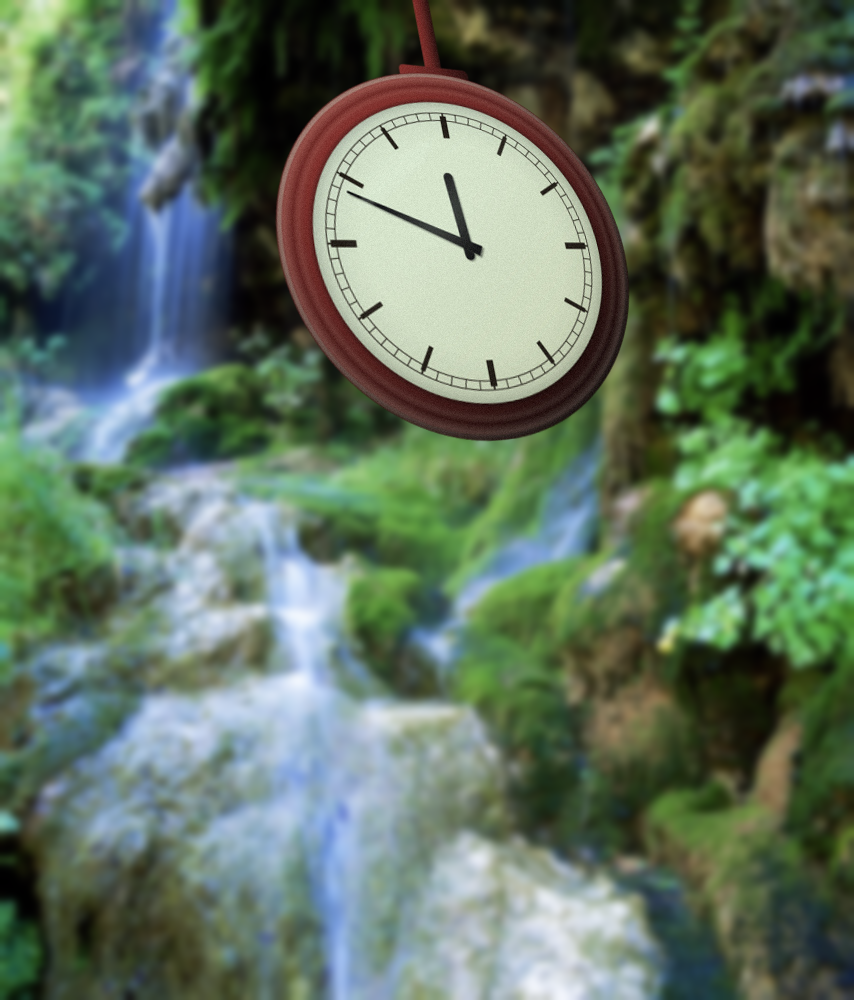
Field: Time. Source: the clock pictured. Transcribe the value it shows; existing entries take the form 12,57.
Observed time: 11,49
